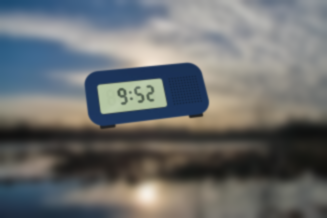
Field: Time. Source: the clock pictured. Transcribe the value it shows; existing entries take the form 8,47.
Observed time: 9,52
